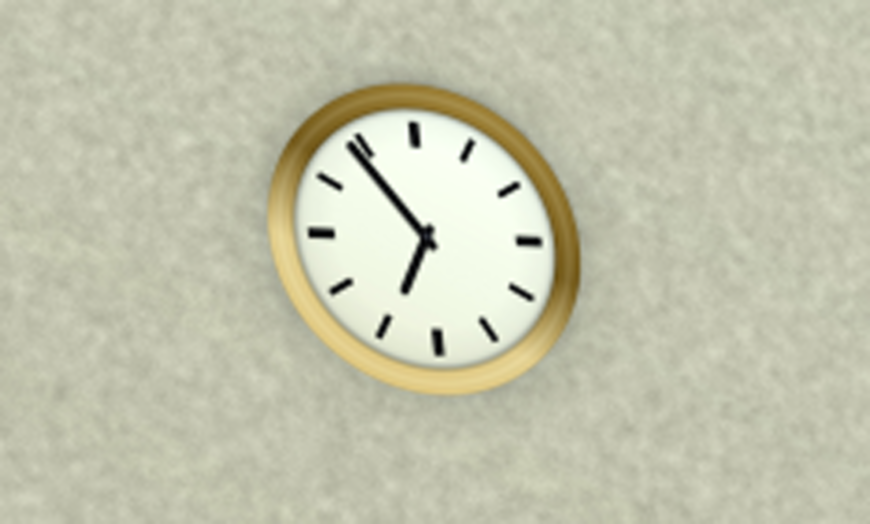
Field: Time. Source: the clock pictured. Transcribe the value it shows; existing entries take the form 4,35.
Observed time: 6,54
